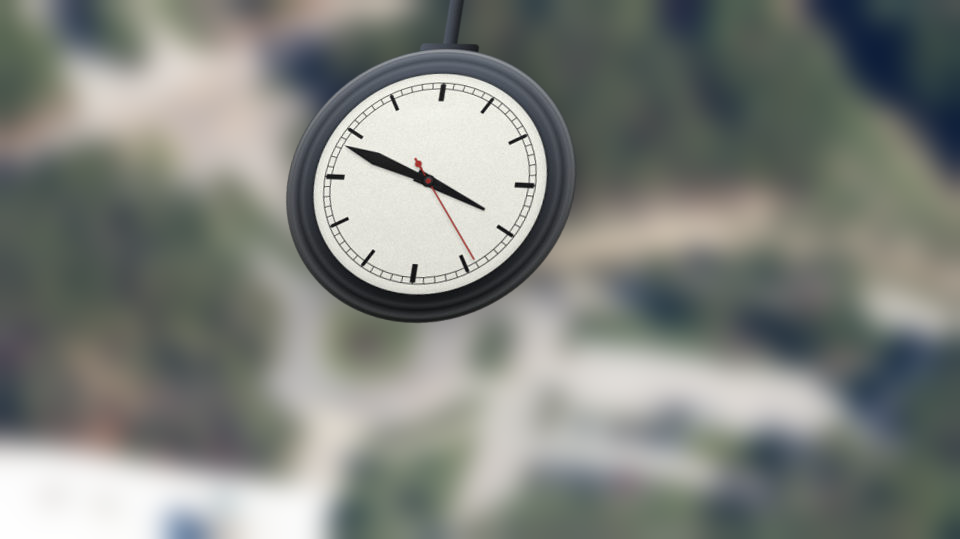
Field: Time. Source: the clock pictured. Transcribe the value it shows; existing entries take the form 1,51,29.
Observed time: 3,48,24
